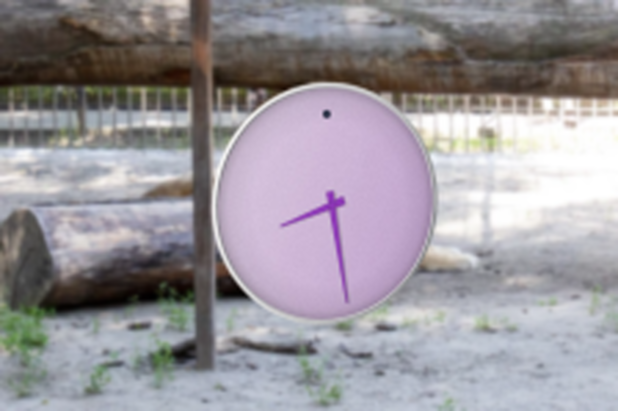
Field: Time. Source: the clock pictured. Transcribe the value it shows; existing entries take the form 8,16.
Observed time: 8,29
